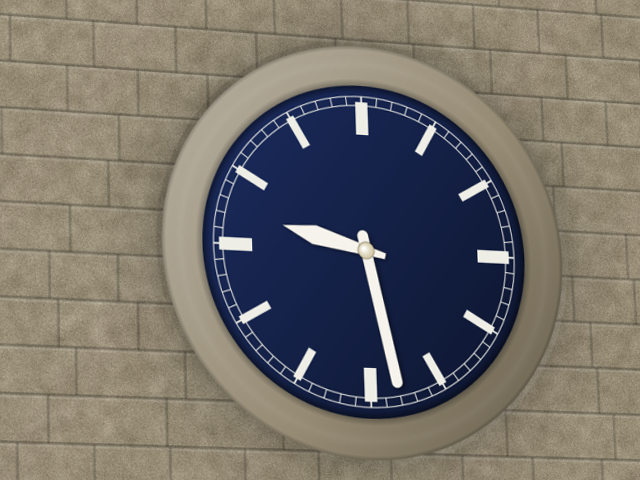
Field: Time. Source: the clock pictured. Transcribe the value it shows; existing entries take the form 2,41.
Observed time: 9,28
